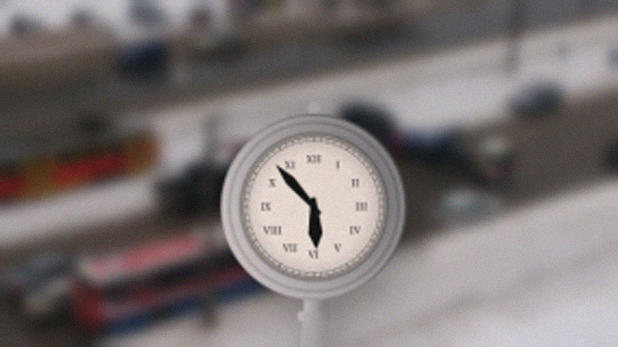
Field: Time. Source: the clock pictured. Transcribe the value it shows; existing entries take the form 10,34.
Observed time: 5,53
